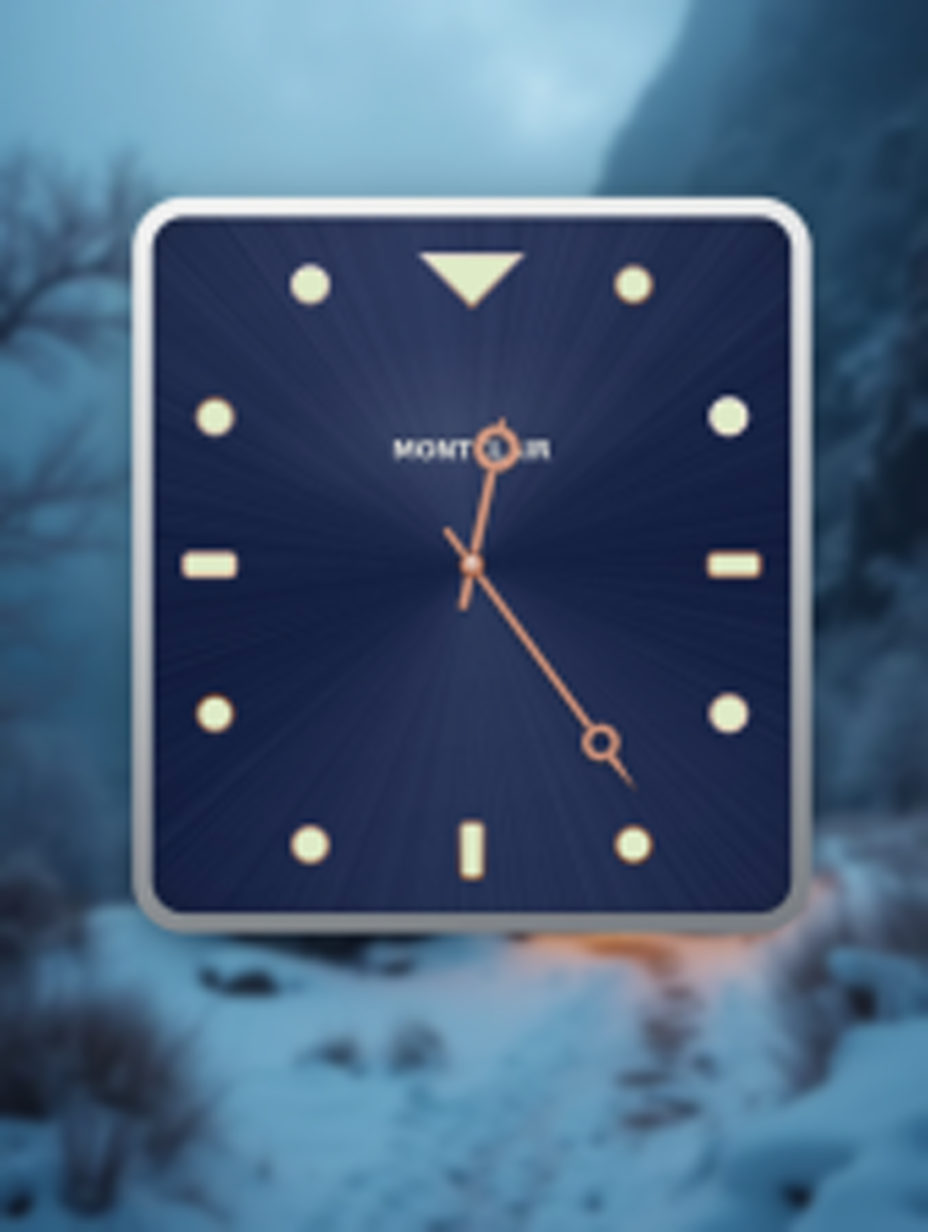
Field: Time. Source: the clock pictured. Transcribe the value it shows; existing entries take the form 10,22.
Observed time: 12,24
